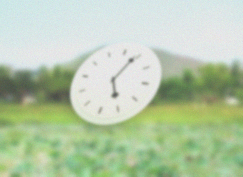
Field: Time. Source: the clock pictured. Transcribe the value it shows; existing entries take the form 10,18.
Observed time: 5,04
